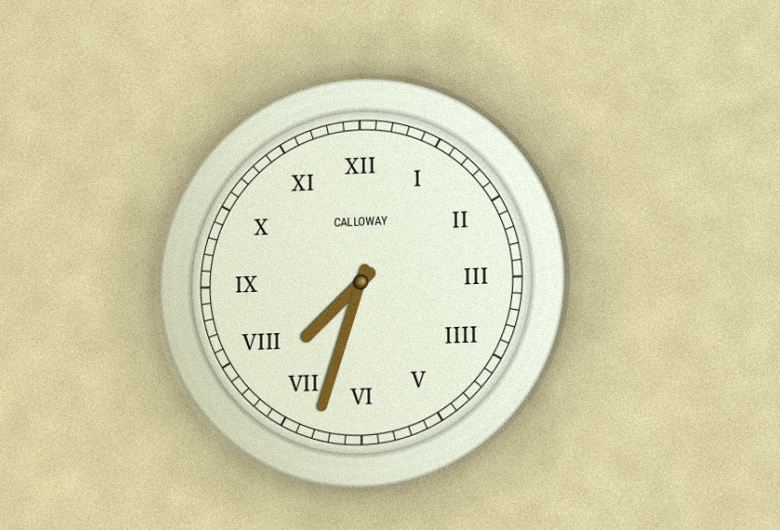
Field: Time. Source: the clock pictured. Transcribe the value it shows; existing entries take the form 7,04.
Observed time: 7,33
